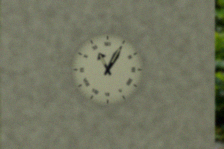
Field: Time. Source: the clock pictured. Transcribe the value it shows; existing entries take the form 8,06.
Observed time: 11,05
